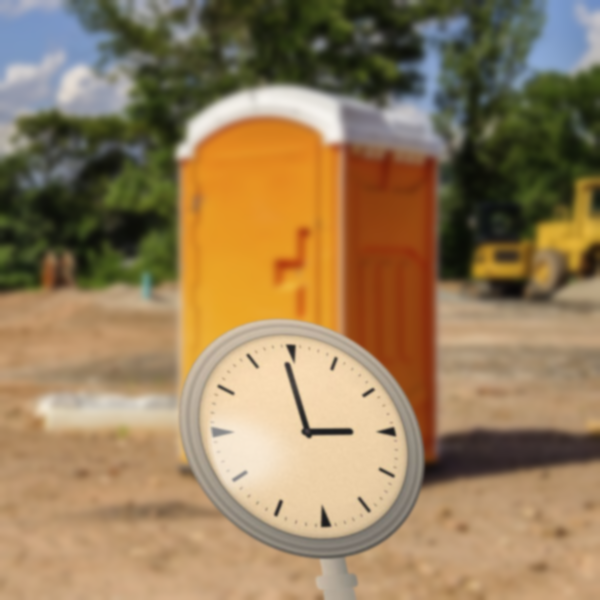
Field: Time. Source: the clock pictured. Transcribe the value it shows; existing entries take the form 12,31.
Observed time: 2,59
